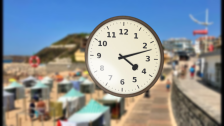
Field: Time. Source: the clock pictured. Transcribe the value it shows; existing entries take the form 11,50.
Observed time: 4,12
